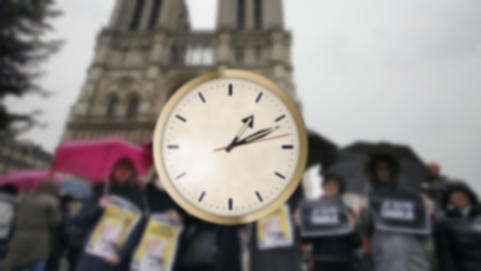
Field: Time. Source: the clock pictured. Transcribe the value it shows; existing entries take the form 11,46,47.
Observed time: 1,11,13
